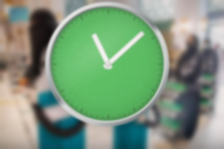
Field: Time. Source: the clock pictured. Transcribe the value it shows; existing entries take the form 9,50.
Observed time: 11,08
